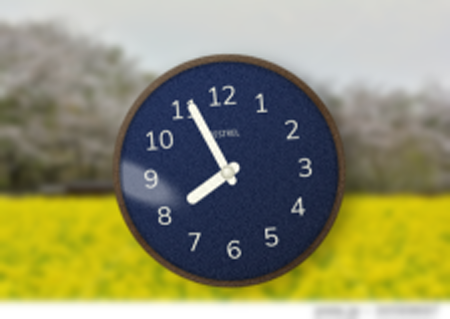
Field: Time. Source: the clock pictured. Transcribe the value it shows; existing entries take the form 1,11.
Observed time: 7,56
